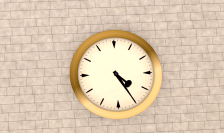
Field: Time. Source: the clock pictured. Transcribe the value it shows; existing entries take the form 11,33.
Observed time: 4,25
